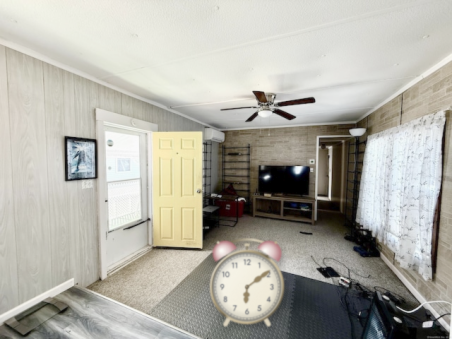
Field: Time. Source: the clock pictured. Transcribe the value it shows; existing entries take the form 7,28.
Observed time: 6,09
